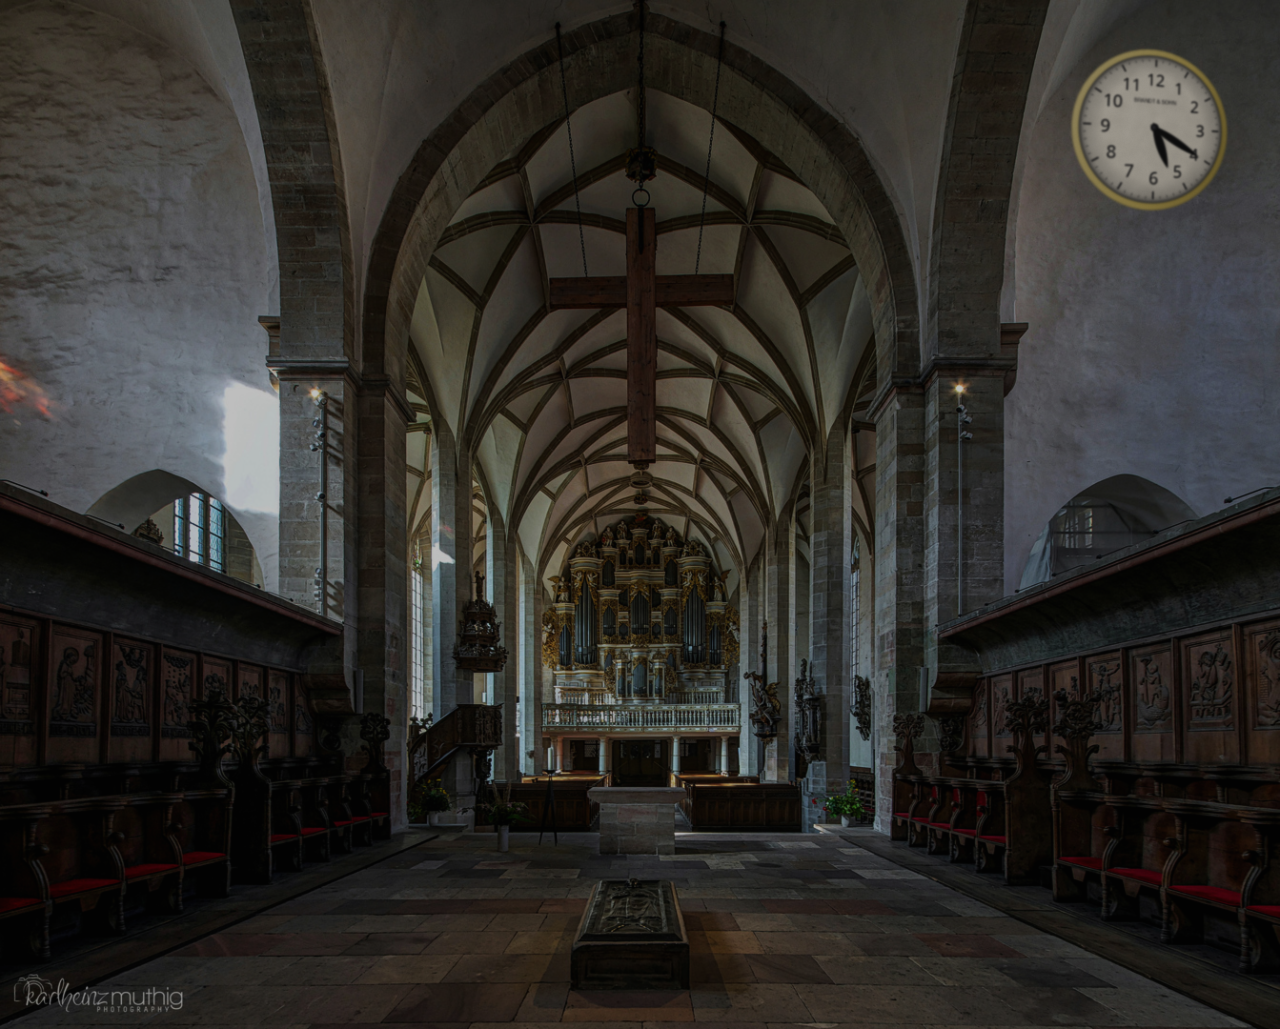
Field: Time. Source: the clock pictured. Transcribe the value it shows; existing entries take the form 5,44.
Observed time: 5,20
